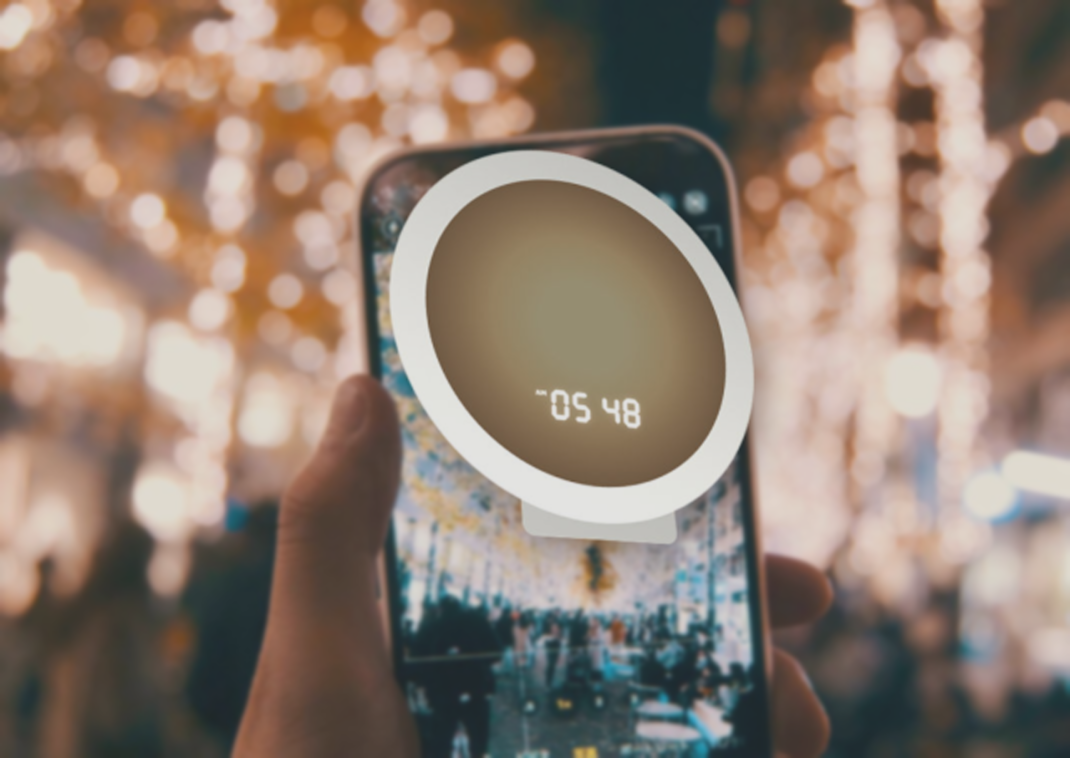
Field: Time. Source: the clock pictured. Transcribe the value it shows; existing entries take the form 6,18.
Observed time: 5,48
